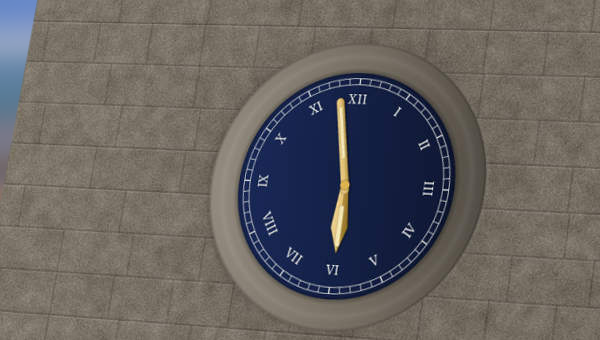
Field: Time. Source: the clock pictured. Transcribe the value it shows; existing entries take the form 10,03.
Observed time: 5,58
